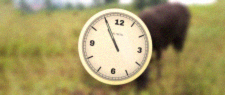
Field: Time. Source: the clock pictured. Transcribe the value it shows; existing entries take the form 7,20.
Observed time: 10,55
